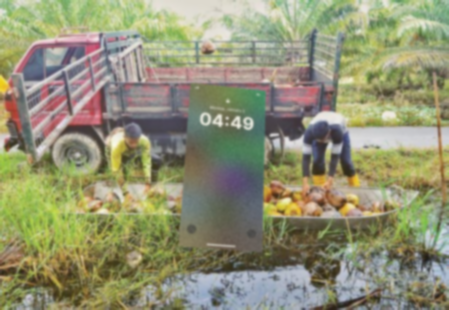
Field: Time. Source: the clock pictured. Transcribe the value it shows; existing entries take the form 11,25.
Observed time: 4,49
